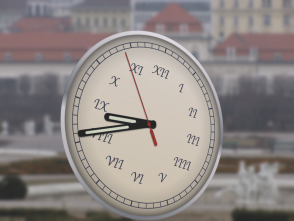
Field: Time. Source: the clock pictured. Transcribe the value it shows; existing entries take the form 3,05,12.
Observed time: 8,40,54
